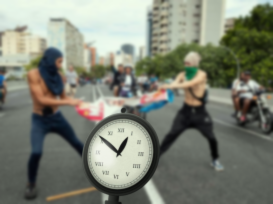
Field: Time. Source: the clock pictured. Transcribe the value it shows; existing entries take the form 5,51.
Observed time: 12,51
